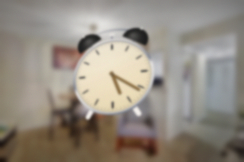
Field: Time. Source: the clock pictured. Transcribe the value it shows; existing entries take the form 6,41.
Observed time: 5,21
